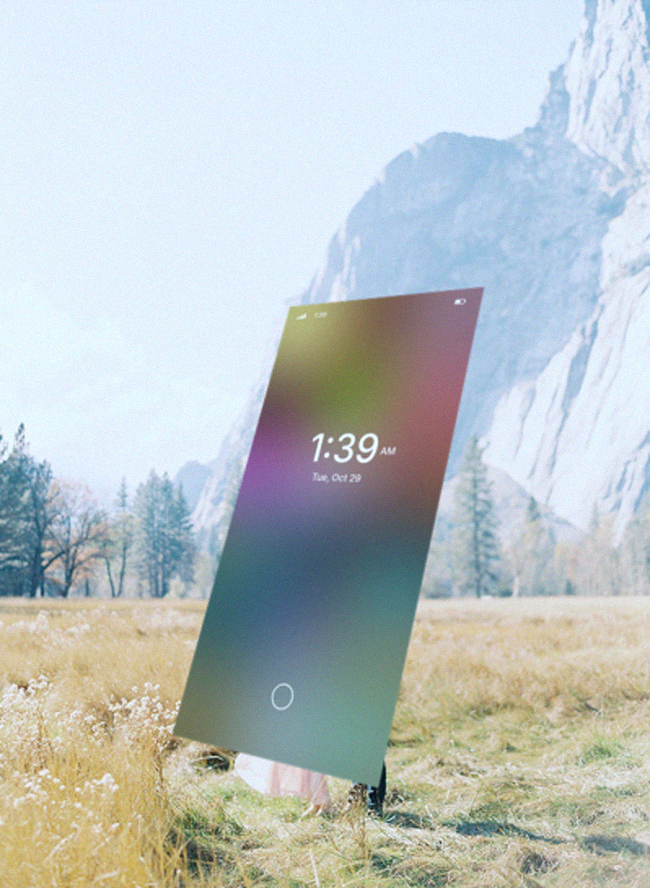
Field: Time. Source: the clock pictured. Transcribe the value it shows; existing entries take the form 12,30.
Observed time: 1,39
